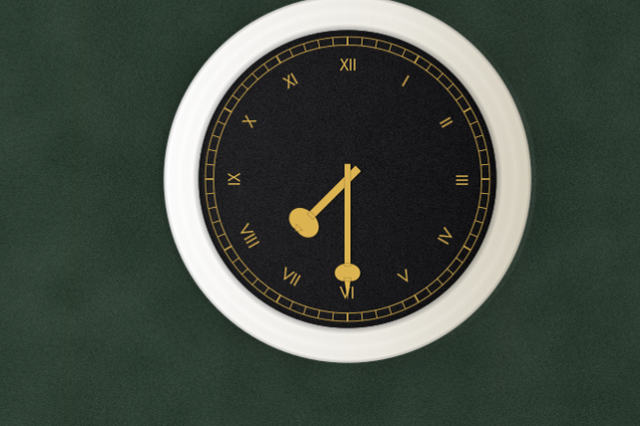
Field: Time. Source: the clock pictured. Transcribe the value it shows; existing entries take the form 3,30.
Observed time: 7,30
